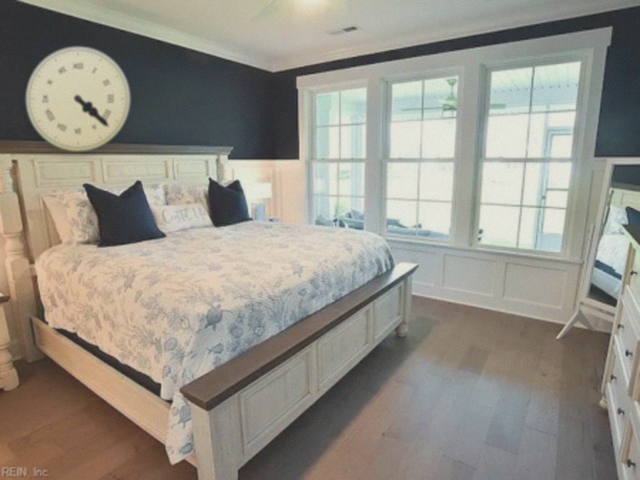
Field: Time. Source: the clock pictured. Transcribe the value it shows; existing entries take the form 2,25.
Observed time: 4,22
